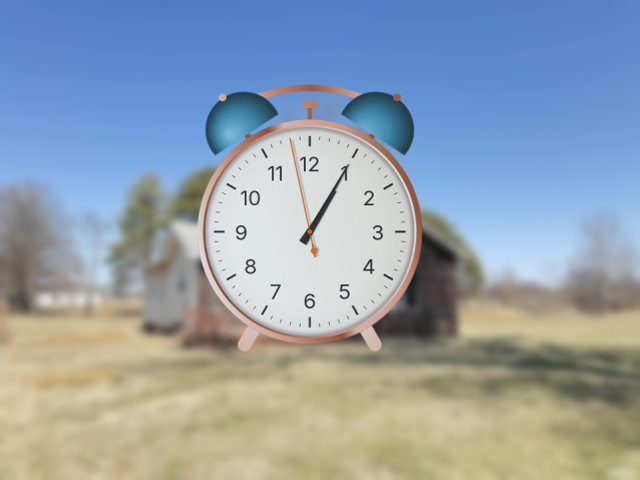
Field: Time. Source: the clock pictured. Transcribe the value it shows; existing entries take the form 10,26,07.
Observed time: 1,04,58
